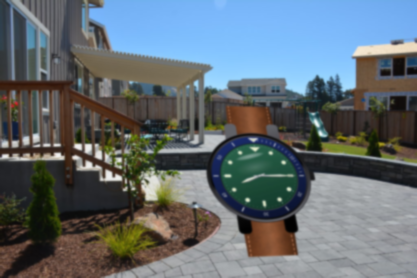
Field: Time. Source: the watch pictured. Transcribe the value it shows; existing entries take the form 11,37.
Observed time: 8,15
